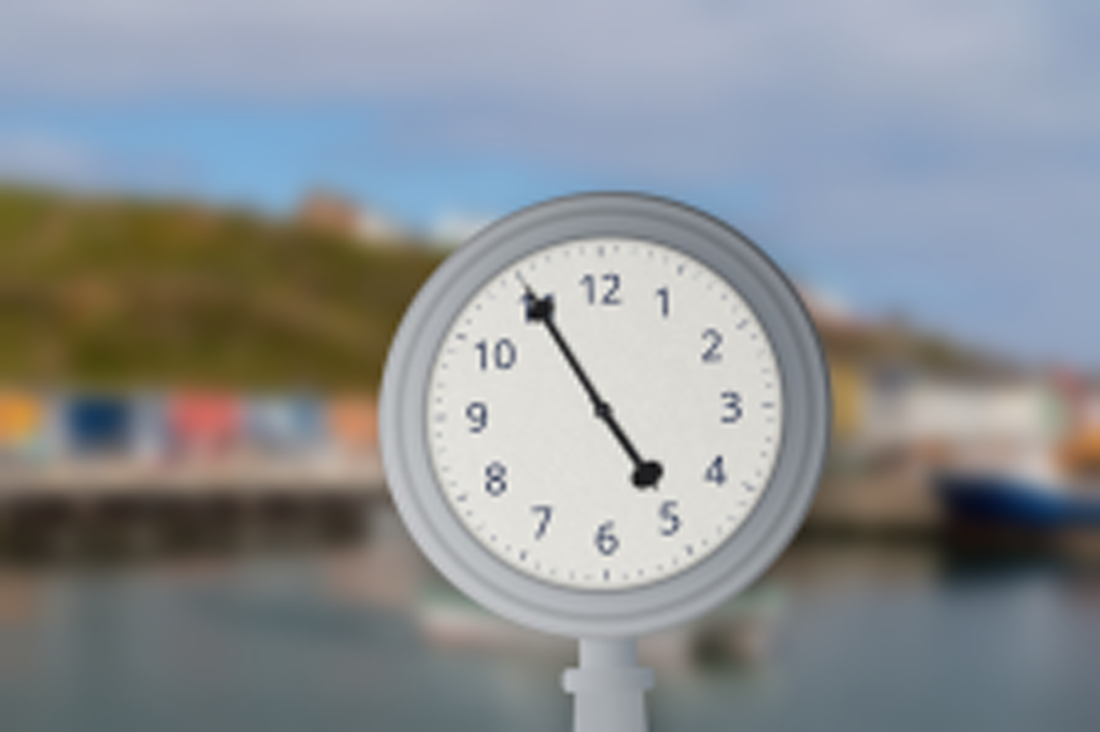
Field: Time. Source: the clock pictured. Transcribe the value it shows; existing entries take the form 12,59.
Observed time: 4,55
